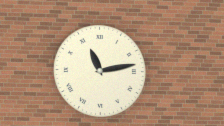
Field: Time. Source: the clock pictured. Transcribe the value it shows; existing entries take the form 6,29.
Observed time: 11,13
